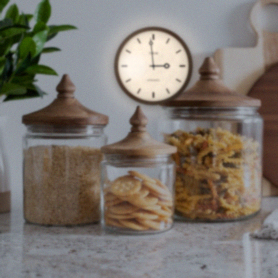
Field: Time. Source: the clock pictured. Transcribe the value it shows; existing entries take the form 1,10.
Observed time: 2,59
